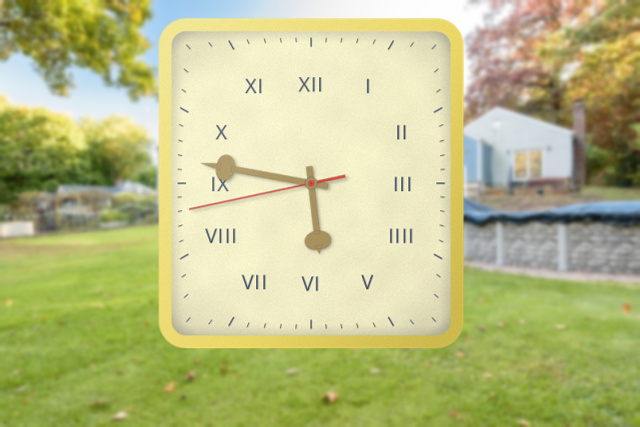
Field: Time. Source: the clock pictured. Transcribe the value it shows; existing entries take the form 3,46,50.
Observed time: 5,46,43
